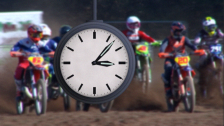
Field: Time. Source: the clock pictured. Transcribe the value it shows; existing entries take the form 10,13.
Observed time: 3,07
